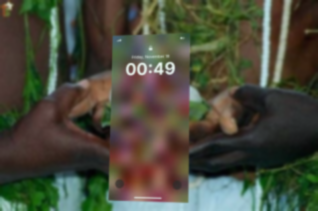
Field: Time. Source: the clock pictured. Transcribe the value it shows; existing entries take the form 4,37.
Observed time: 0,49
